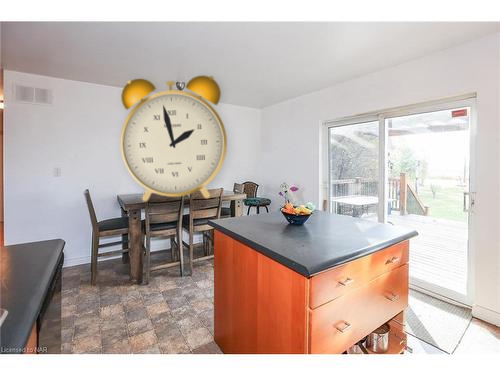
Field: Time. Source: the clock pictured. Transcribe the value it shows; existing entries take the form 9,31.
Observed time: 1,58
